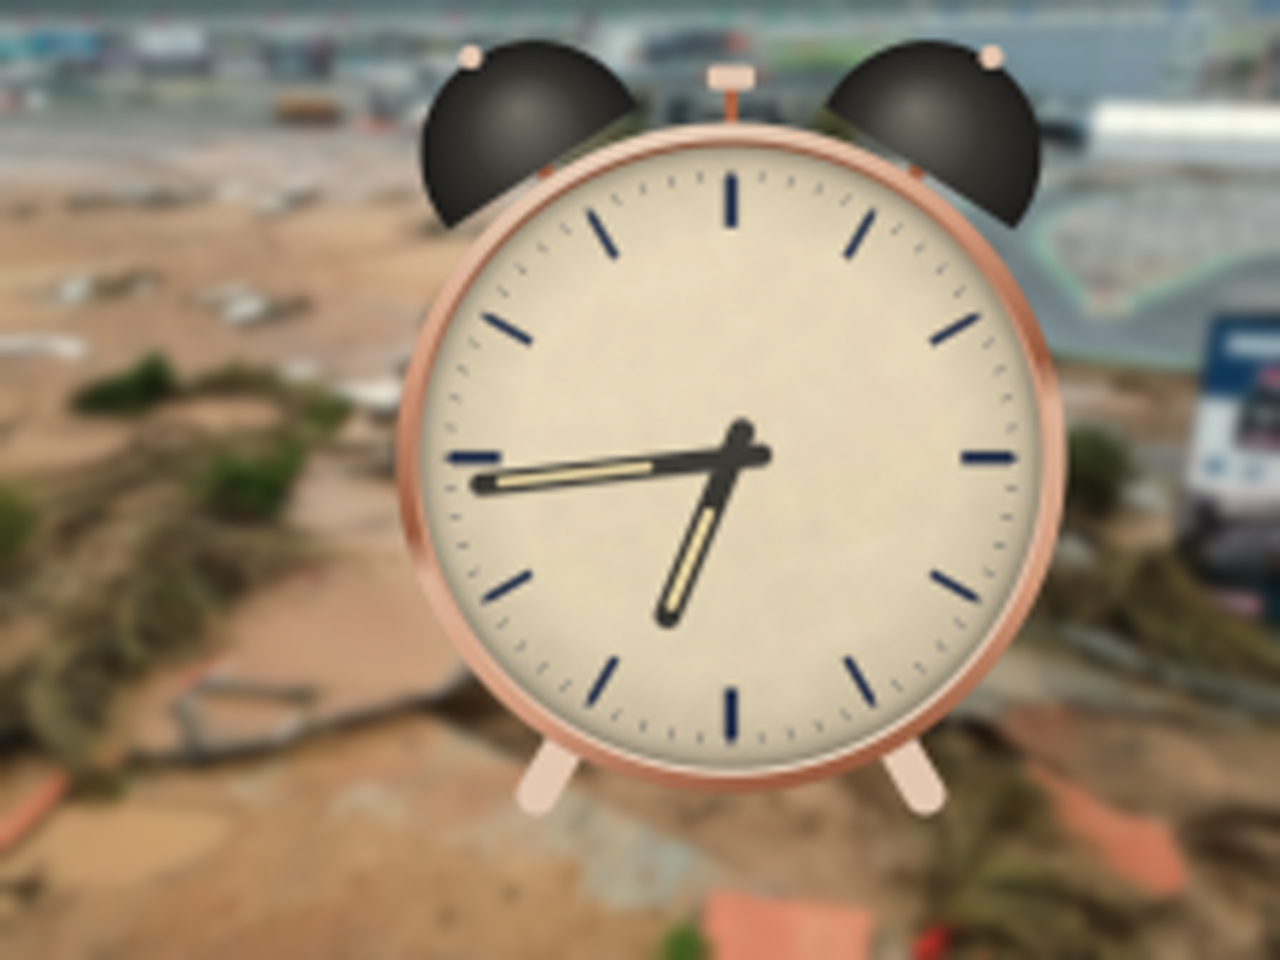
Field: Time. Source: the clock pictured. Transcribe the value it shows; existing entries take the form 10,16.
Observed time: 6,44
